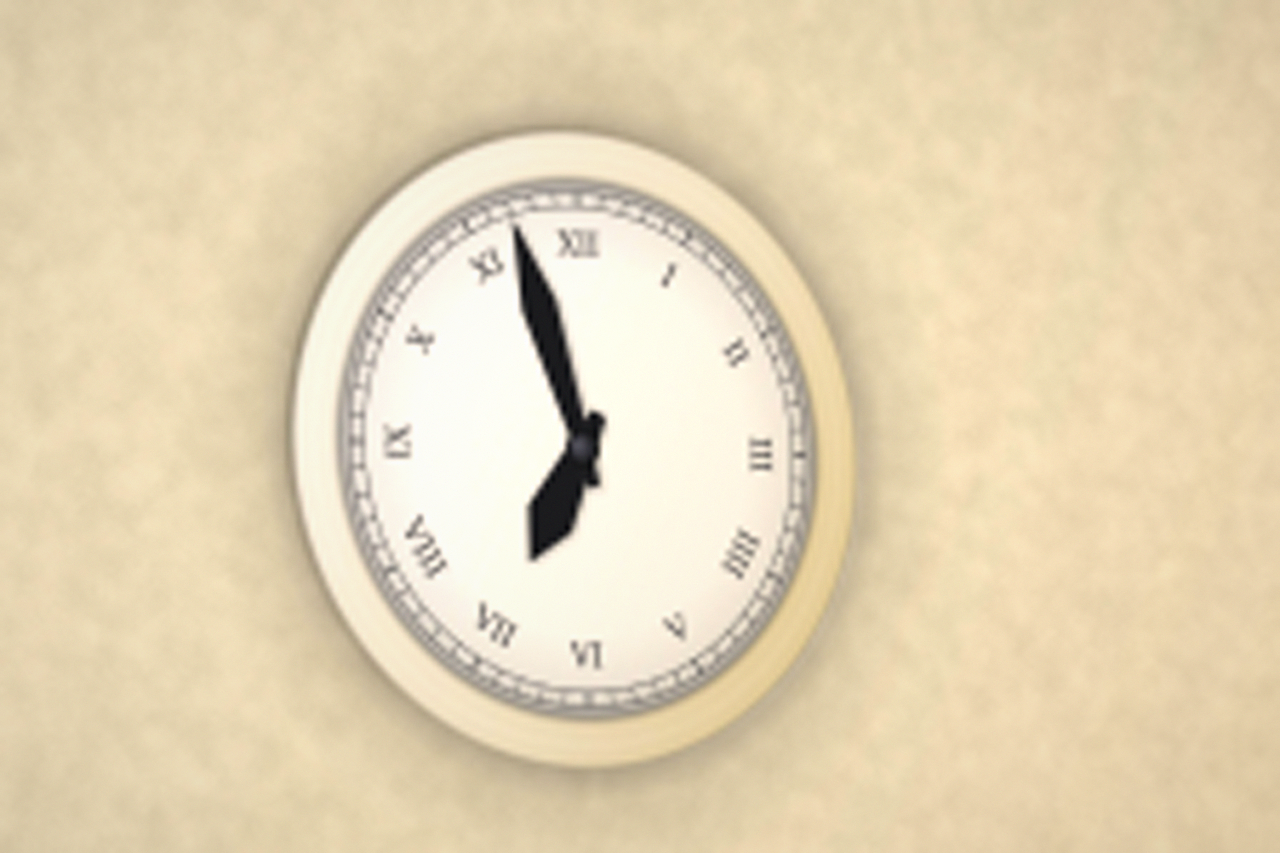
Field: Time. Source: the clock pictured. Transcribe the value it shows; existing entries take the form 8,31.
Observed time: 6,57
